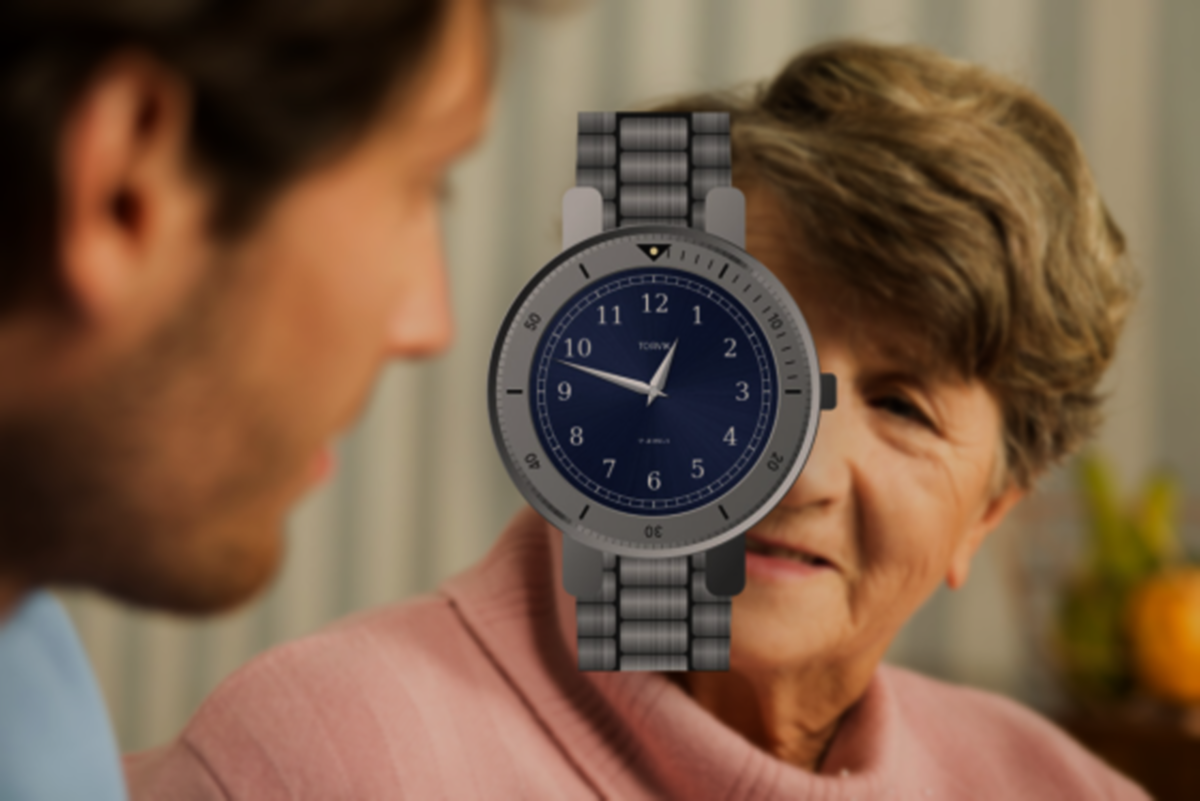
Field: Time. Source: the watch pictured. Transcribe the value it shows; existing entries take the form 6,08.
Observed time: 12,48
